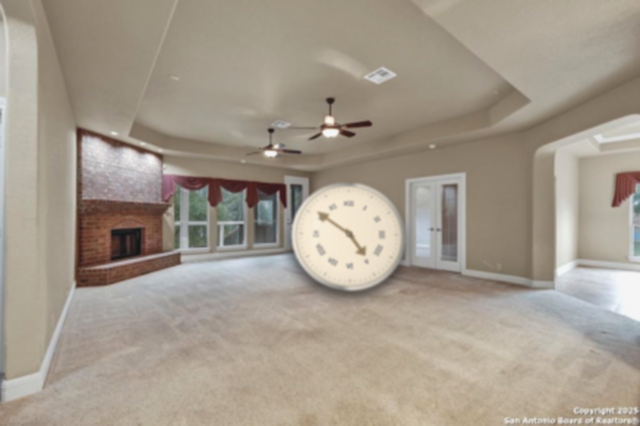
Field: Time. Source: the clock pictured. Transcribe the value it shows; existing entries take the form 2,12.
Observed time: 4,51
